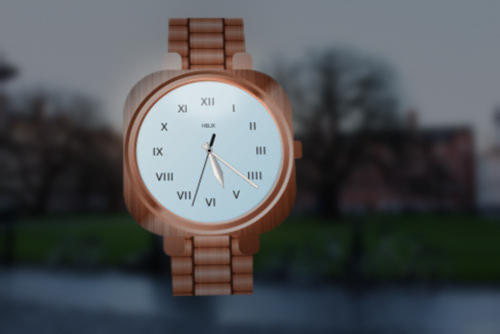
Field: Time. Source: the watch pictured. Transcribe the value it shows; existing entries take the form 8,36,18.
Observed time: 5,21,33
